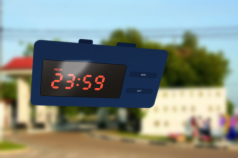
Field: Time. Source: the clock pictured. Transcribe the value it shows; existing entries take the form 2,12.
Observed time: 23,59
